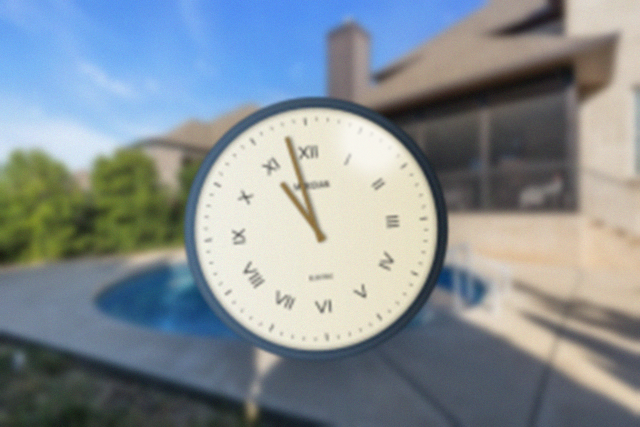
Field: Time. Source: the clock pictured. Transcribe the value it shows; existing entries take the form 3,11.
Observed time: 10,58
